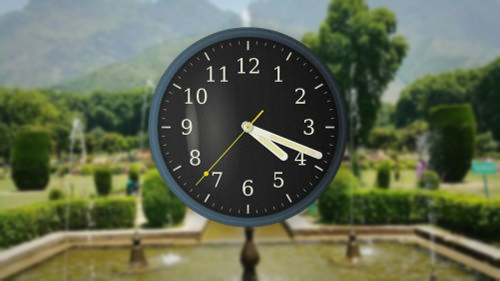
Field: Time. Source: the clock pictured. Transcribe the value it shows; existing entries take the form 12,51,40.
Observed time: 4,18,37
